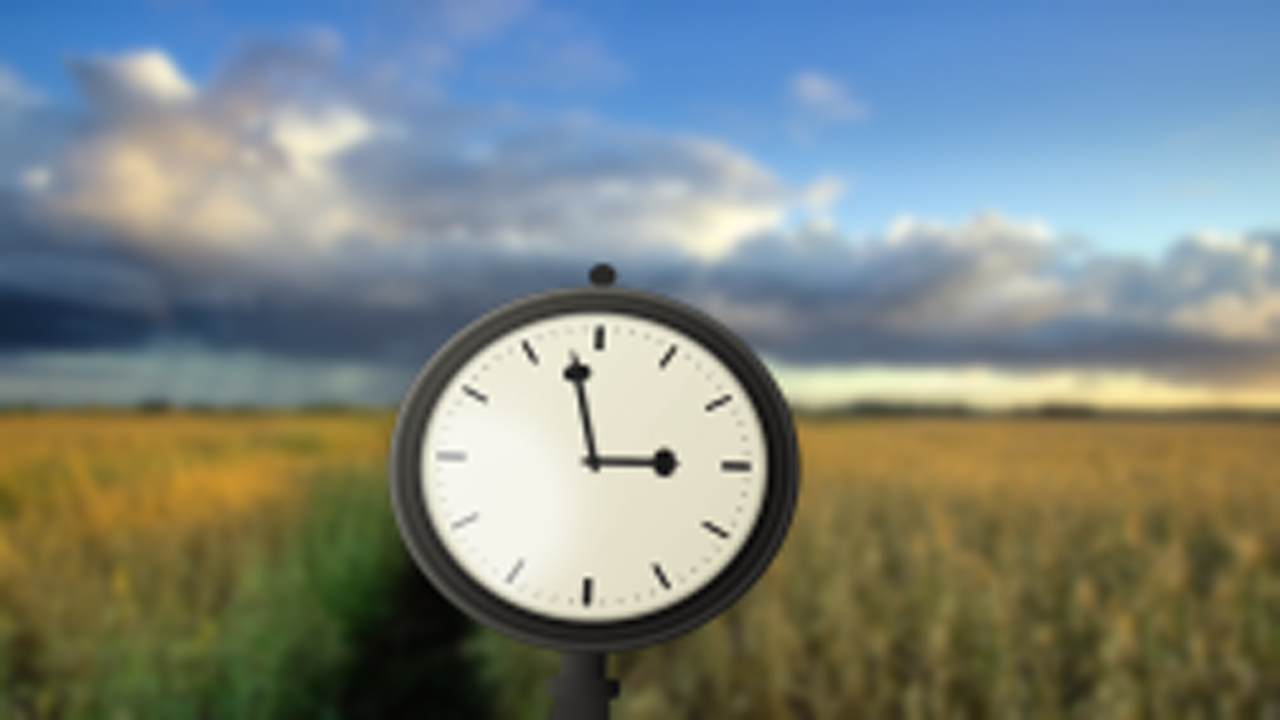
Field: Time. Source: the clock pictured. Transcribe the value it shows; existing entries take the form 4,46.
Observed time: 2,58
